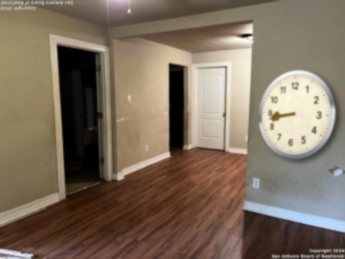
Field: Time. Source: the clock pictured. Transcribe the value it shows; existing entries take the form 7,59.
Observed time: 8,43
